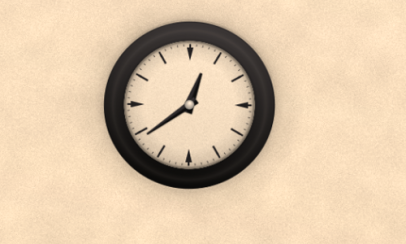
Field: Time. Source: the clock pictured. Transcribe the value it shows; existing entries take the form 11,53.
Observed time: 12,39
